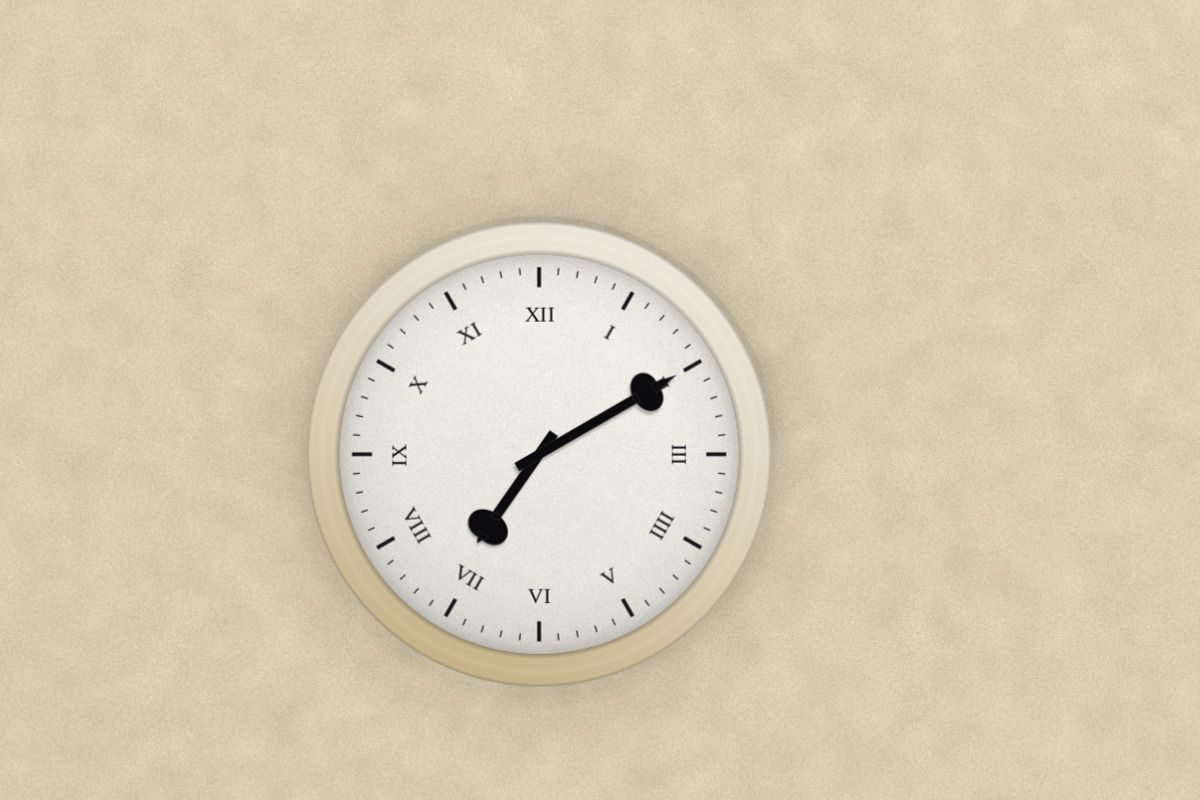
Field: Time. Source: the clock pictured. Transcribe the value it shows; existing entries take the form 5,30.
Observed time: 7,10
